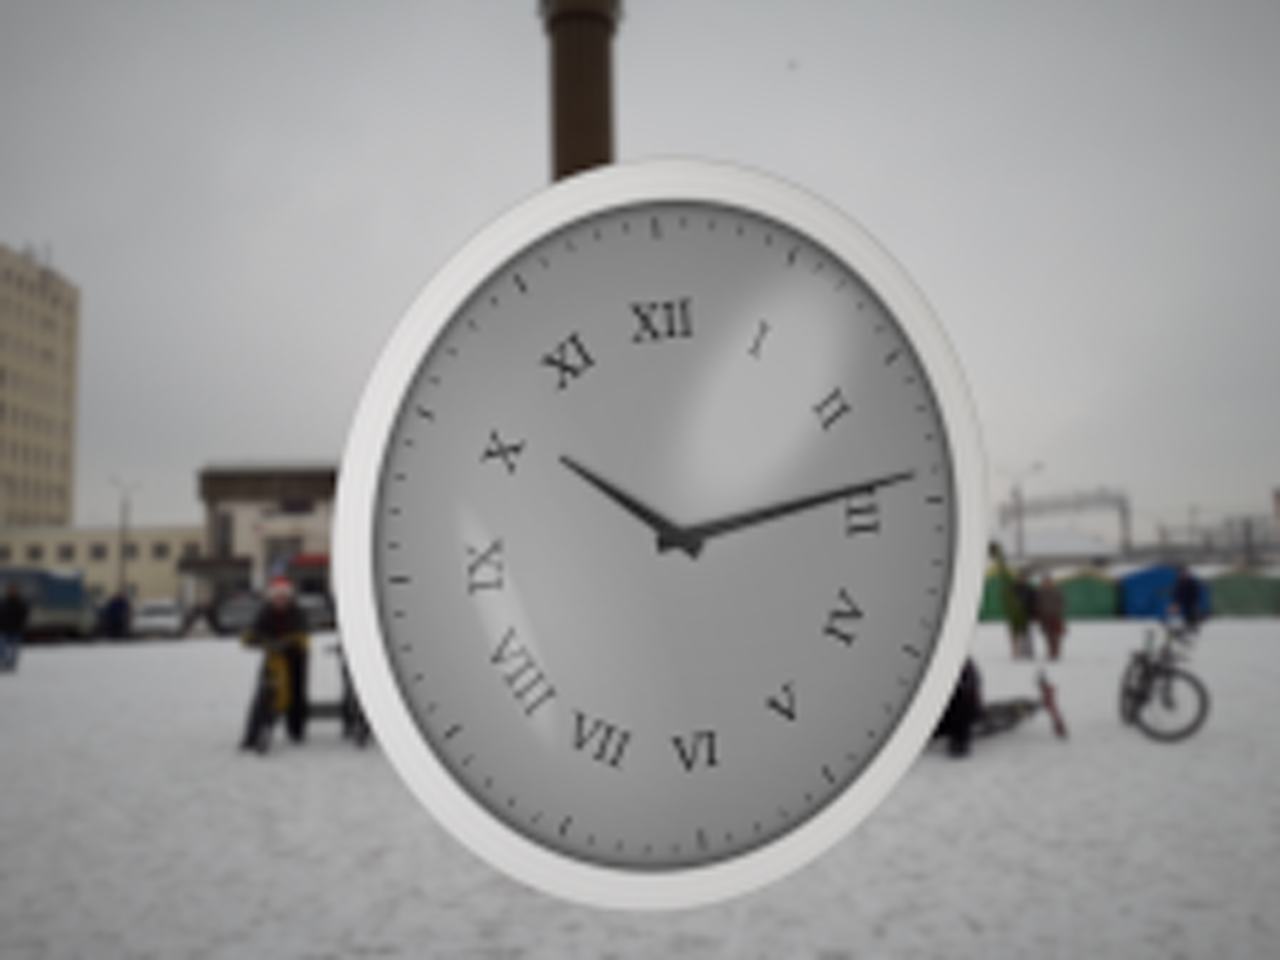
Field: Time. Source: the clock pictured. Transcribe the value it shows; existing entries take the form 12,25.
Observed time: 10,14
